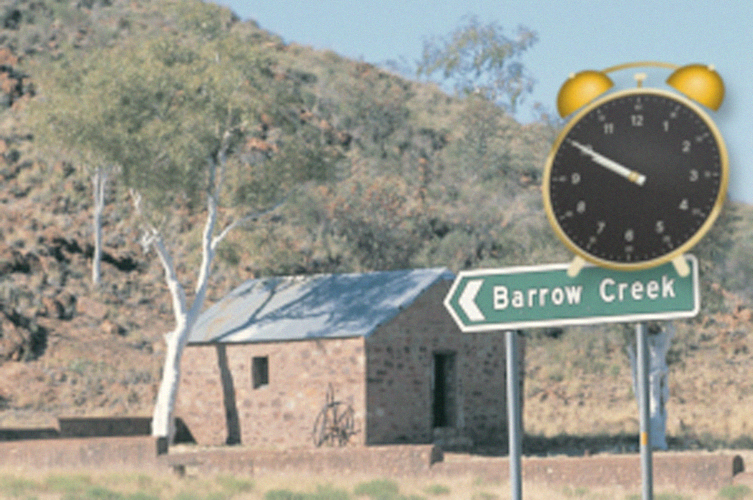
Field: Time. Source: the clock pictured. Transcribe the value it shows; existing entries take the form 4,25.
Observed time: 9,50
